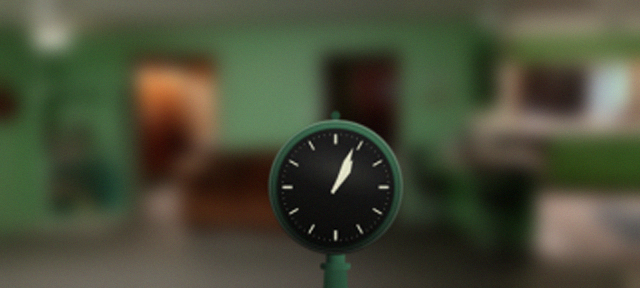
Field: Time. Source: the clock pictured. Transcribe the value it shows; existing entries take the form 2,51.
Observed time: 1,04
